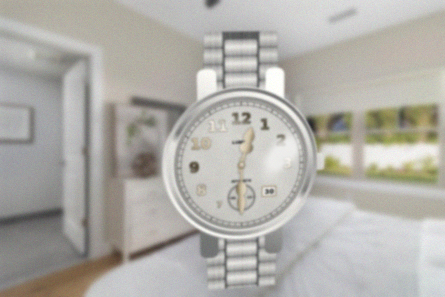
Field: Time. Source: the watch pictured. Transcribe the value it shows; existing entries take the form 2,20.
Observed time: 12,30
